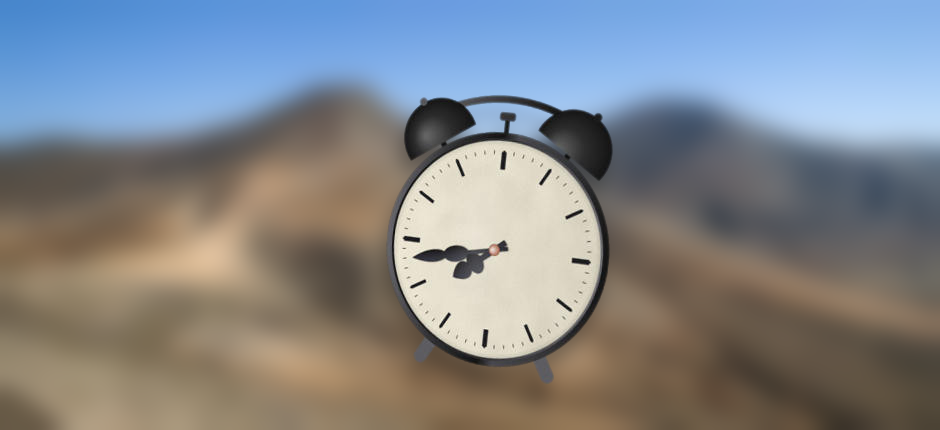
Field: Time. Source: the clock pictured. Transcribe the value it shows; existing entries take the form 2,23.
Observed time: 7,43
